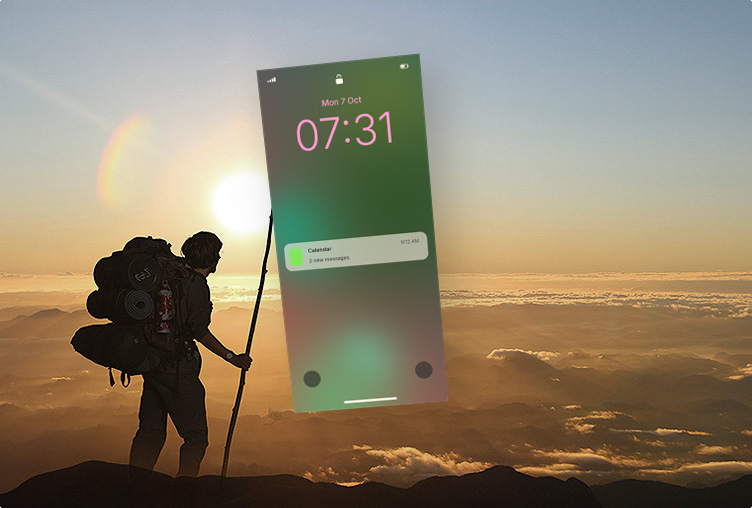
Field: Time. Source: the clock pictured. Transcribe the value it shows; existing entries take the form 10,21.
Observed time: 7,31
